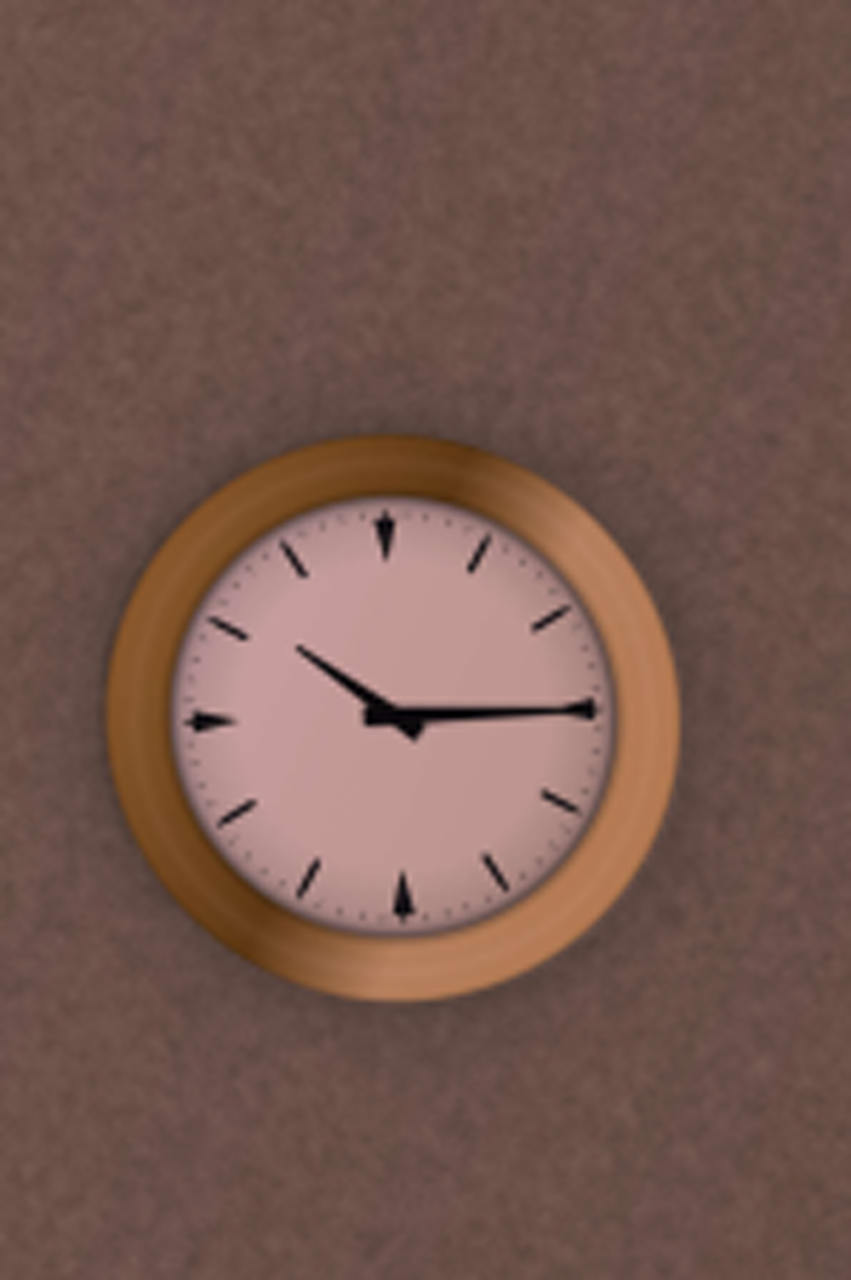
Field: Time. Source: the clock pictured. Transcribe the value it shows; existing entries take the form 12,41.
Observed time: 10,15
